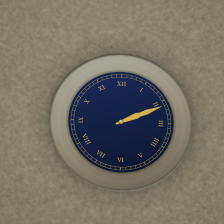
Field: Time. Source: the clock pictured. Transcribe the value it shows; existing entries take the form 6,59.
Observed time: 2,11
